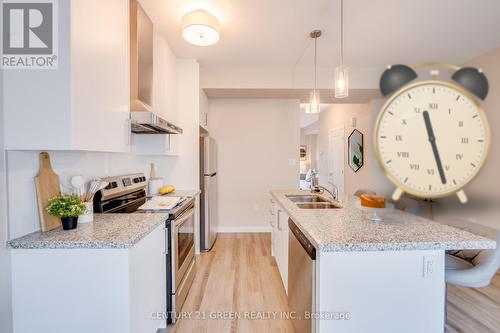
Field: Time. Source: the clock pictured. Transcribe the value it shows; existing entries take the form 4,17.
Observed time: 11,27
